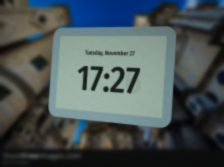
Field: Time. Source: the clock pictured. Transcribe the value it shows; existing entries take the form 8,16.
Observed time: 17,27
